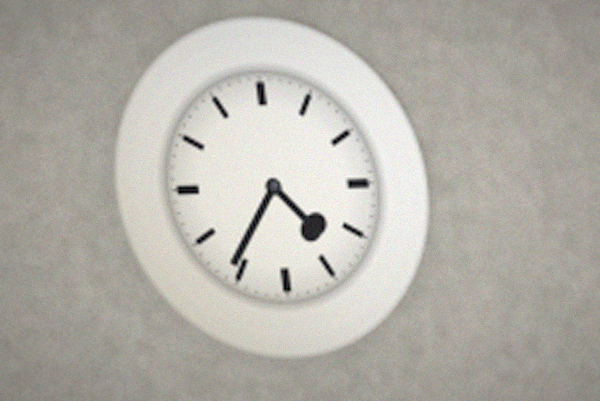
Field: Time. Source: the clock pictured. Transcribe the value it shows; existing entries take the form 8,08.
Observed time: 4,36
